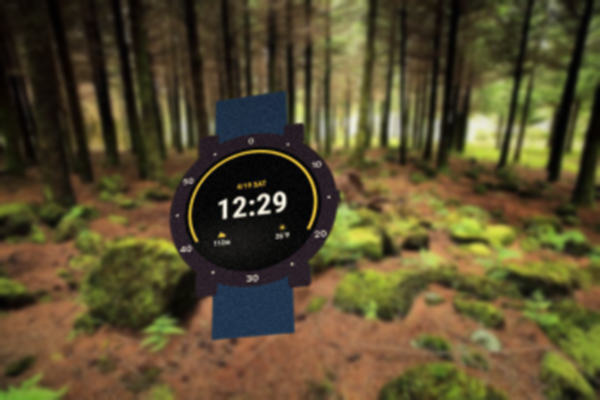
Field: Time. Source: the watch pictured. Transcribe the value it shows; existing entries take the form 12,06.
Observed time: 12,29
